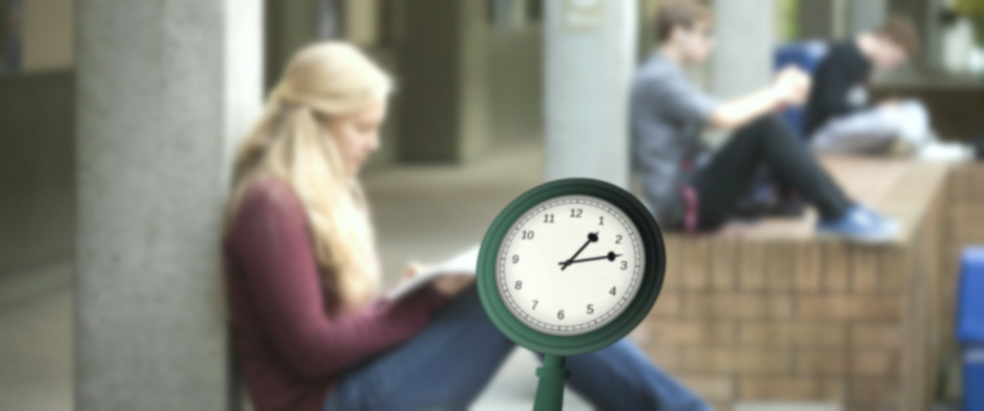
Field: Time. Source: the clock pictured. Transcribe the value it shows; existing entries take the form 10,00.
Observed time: 1,13
